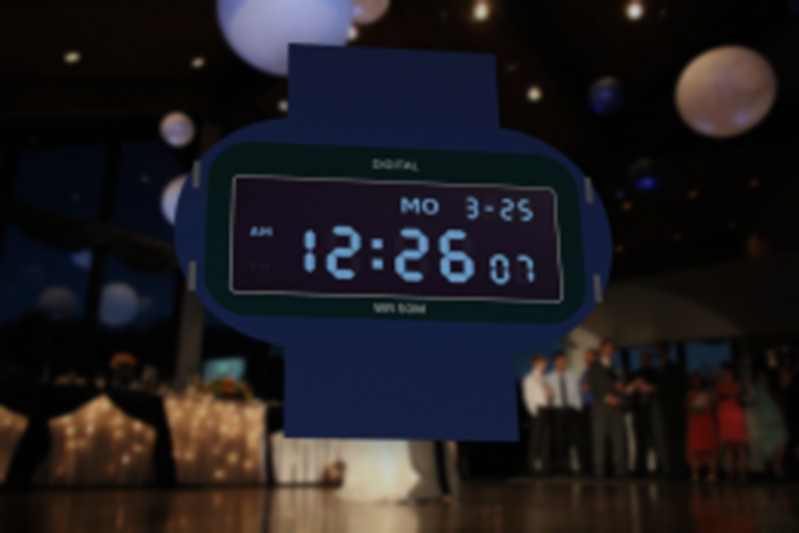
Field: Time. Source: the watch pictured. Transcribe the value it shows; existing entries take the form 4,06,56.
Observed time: 12,26,07
